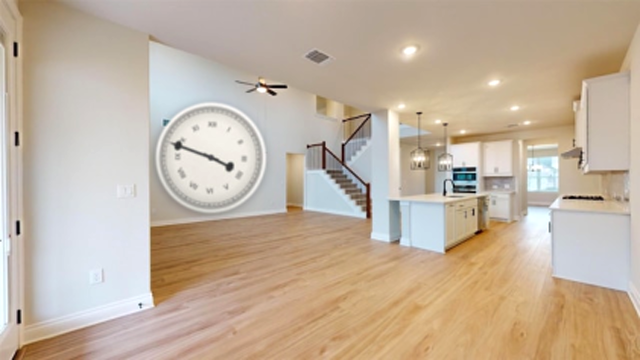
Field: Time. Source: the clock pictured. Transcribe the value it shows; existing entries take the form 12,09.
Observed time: 3,48
